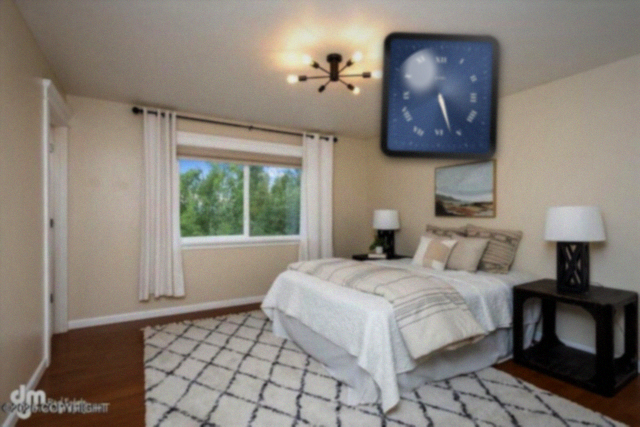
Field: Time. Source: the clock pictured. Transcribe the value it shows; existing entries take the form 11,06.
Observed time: 5,27
